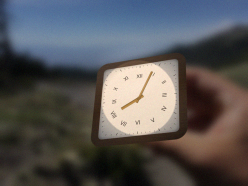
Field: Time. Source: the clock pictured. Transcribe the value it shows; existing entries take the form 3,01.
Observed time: 8,04
